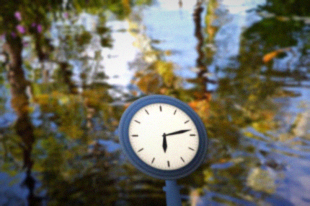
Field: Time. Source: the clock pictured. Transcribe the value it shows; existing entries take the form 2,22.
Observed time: 6,13
